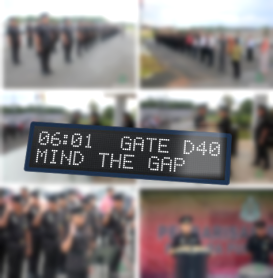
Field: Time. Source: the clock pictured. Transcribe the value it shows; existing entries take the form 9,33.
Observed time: 6,01
